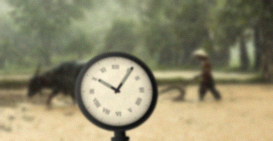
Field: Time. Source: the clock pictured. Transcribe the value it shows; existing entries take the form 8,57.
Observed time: 10,06
